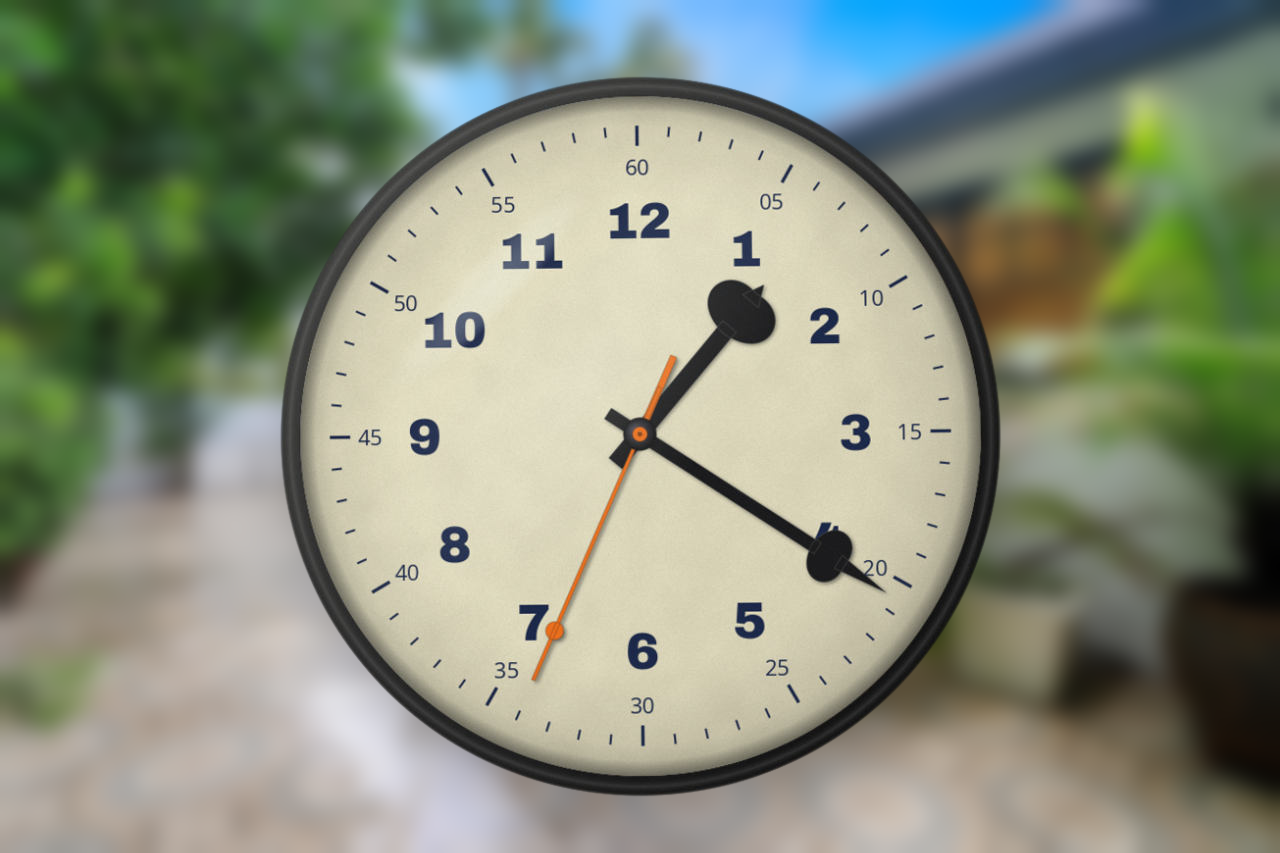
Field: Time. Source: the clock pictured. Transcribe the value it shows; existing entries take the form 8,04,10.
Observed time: 1,20,34
